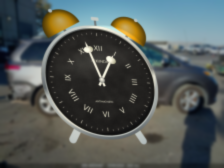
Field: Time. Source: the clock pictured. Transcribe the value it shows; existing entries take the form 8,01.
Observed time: 12,57
